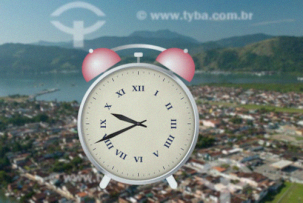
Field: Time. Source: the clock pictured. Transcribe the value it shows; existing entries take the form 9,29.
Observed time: 9,41
